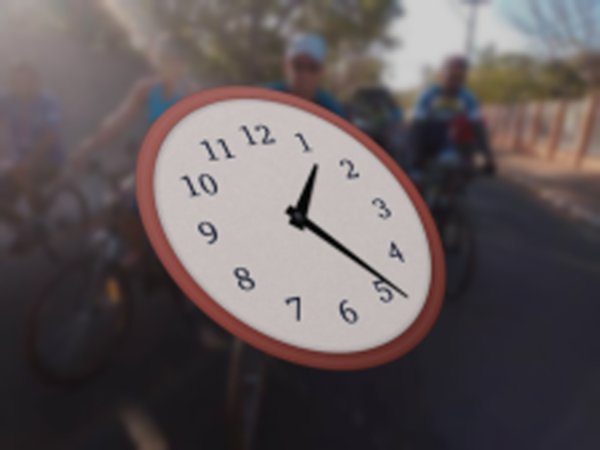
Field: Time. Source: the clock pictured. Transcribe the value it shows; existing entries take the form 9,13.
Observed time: 1,24
